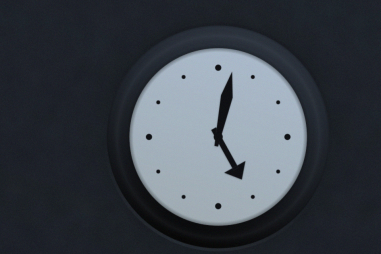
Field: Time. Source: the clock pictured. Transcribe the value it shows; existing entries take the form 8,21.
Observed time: 5,02
